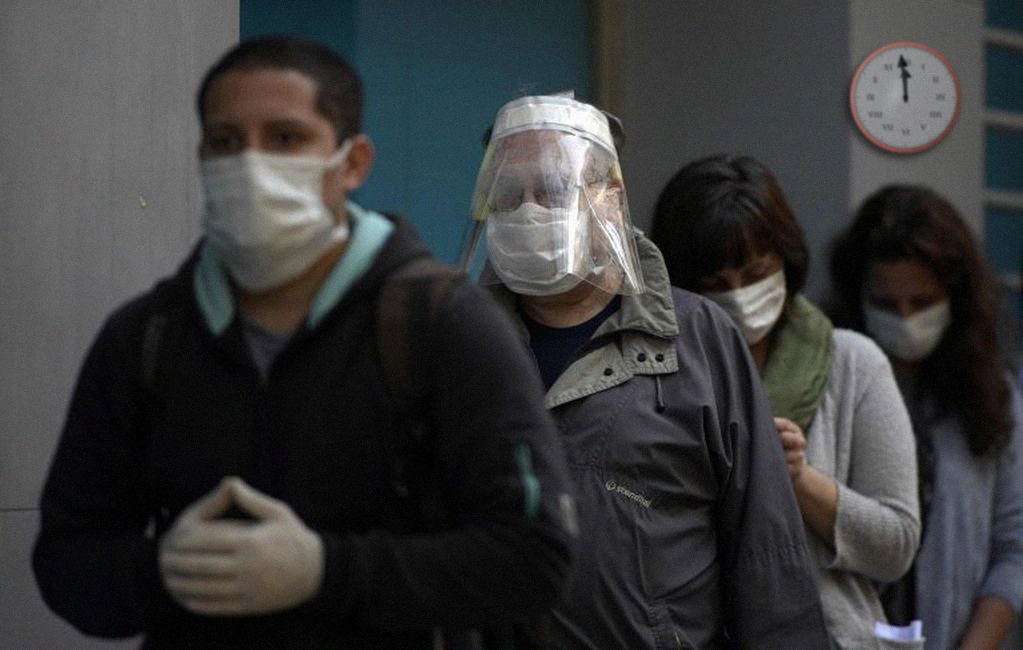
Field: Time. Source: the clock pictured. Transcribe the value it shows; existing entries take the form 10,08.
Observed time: 11,59
